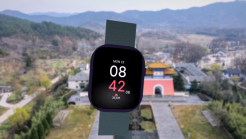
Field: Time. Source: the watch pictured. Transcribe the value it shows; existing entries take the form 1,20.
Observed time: 8,42
